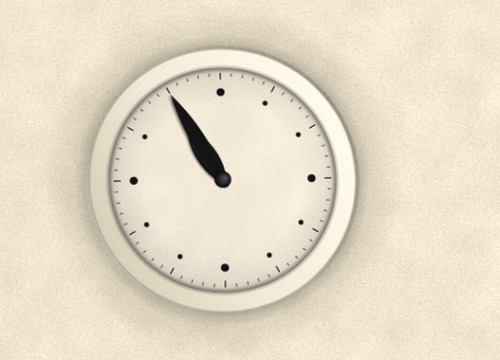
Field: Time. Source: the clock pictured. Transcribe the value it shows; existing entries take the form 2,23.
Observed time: 10,55
